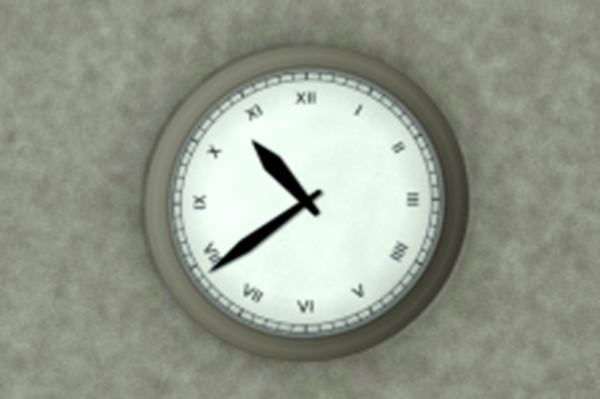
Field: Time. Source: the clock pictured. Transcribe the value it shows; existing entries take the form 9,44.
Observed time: 10,39
